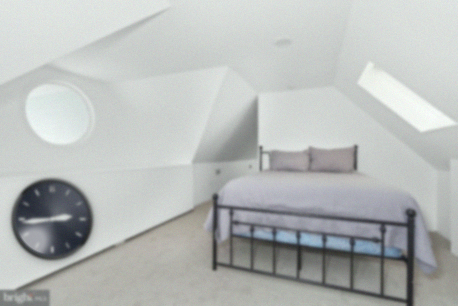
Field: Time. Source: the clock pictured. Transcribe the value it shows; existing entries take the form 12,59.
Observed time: 2,44
